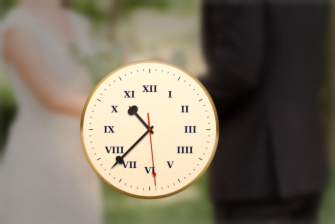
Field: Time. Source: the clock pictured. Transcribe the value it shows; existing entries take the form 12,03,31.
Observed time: 10,37,29
